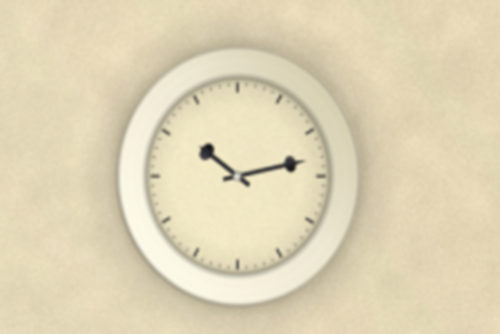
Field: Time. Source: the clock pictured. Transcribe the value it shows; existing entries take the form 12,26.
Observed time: 10,13
